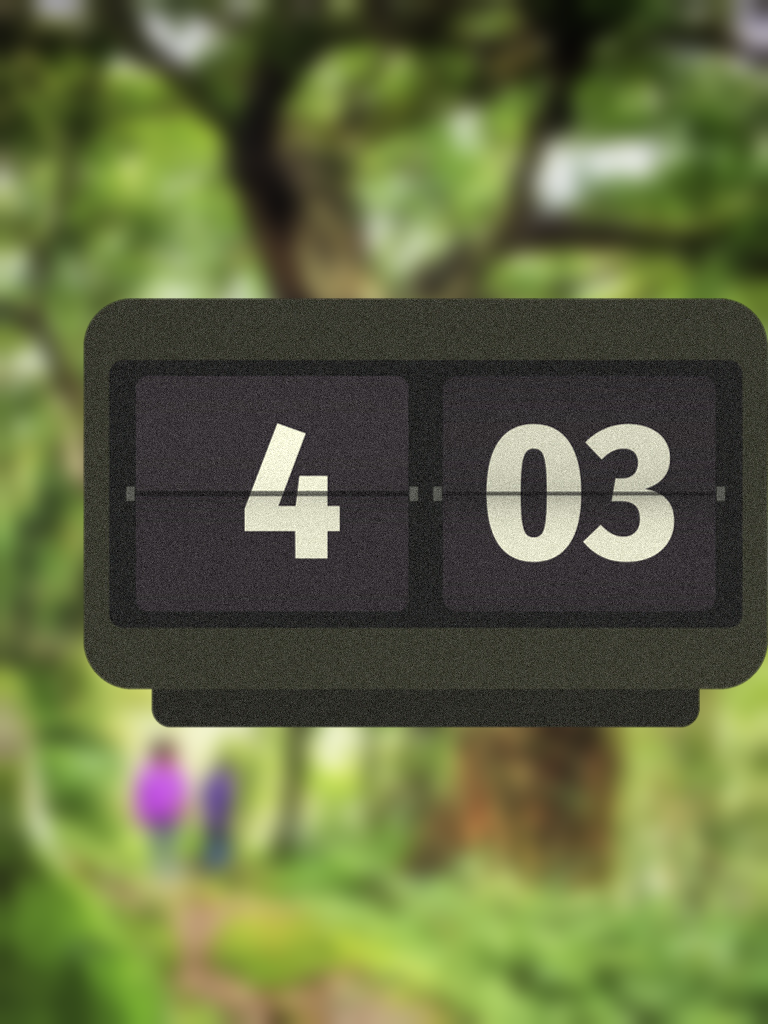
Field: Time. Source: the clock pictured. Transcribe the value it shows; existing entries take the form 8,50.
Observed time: 4,03
